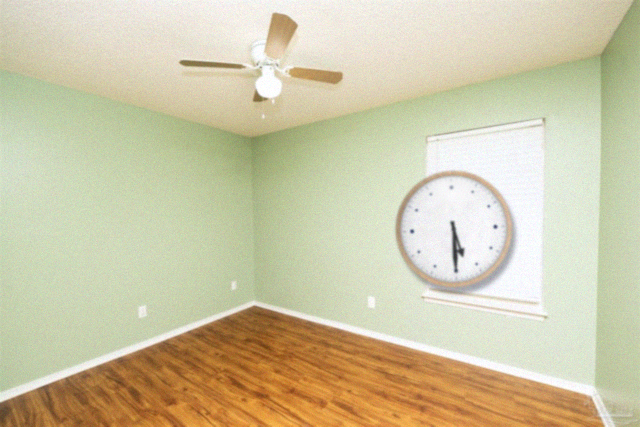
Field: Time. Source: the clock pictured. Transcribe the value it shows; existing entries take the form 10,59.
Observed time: 5,30
